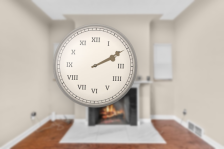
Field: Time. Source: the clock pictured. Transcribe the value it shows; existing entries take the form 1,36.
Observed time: 2,10
